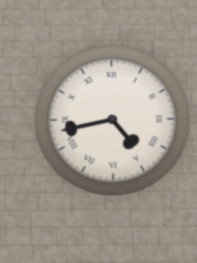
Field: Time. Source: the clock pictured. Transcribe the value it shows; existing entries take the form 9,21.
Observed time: 4,43
